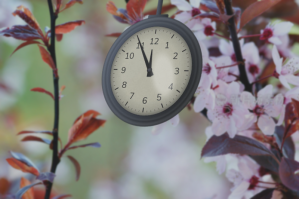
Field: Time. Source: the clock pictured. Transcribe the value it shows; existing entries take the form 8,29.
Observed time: 11,55
